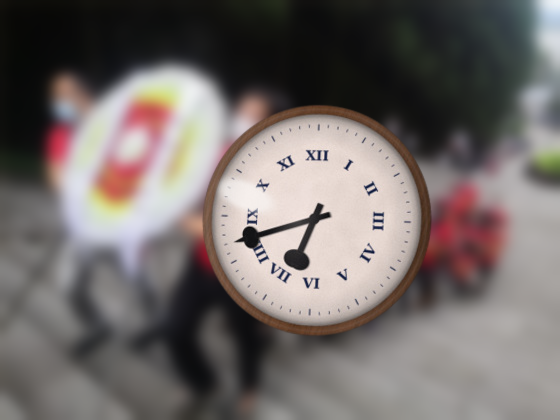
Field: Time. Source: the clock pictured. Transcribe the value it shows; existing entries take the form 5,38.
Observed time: 6,42
